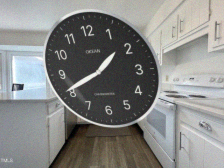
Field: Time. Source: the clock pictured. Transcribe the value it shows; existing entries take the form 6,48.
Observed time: 1,41
